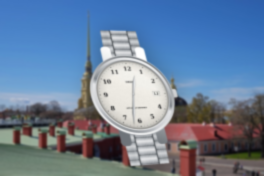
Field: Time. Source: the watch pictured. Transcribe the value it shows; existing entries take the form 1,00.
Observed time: 12,32
